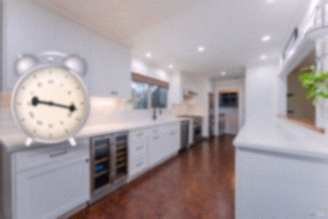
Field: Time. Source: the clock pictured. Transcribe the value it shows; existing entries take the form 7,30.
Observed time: 9,17
